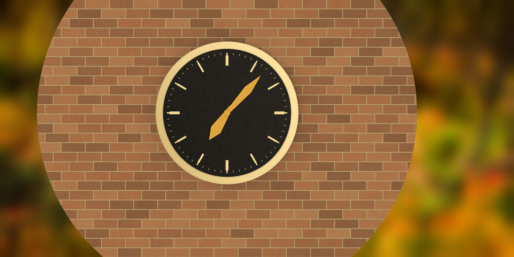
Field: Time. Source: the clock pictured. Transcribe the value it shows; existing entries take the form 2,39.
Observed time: 7,07
